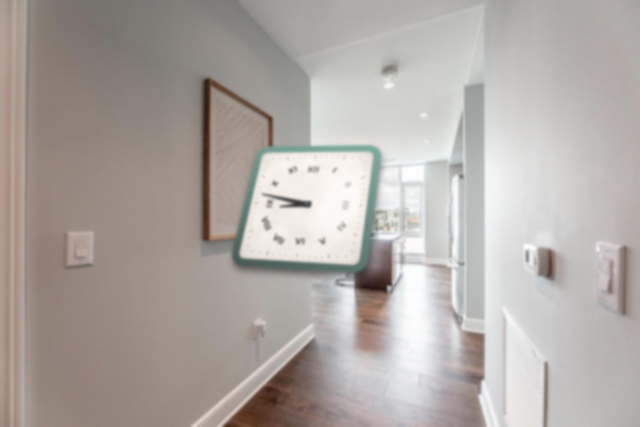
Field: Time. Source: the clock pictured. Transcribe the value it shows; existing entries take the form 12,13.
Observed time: 8,47
